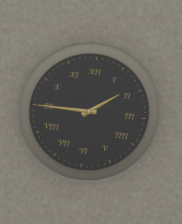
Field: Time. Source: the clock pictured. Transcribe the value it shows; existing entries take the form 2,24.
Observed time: 1,45
